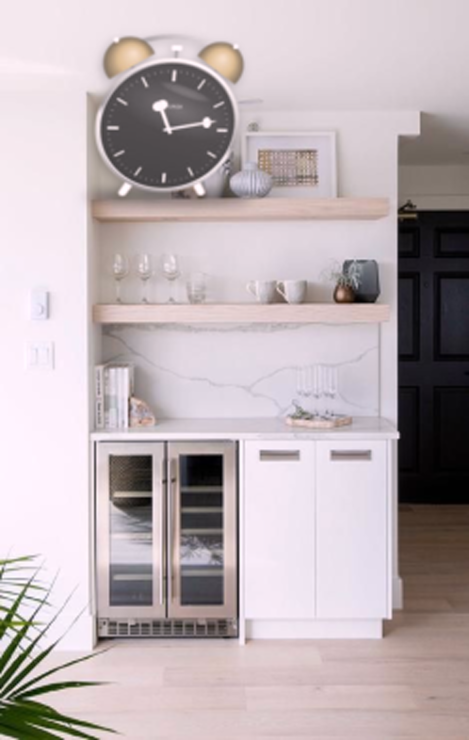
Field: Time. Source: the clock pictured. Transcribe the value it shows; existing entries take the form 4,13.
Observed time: 11,13
